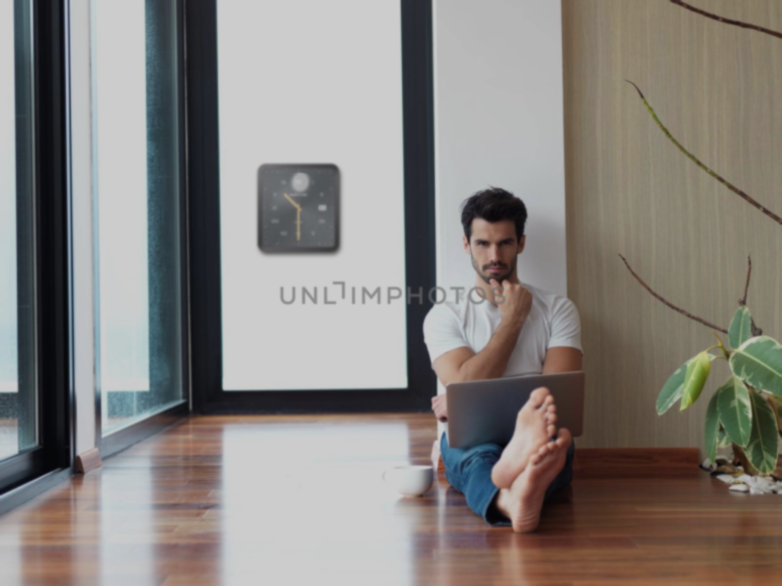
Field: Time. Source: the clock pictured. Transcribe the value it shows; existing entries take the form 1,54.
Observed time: 10,30
